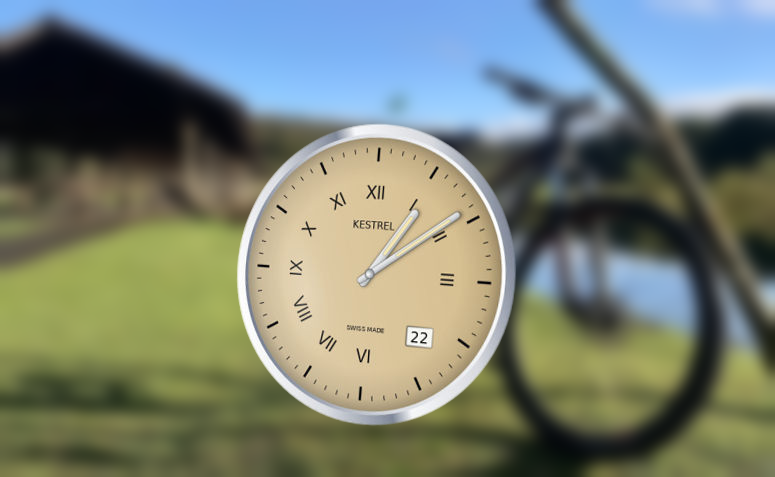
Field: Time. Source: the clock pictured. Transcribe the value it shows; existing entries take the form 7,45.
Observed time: 1,09
